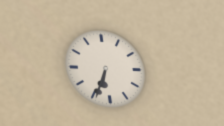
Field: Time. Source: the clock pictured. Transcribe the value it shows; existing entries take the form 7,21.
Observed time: 6,34
